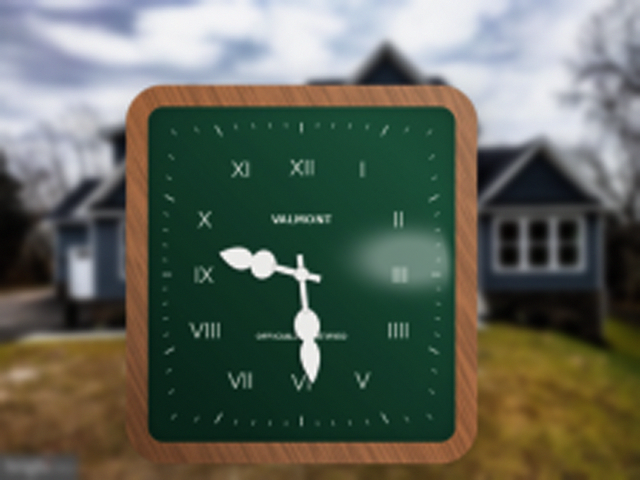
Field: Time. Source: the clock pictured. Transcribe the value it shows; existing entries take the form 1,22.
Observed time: 9,29
